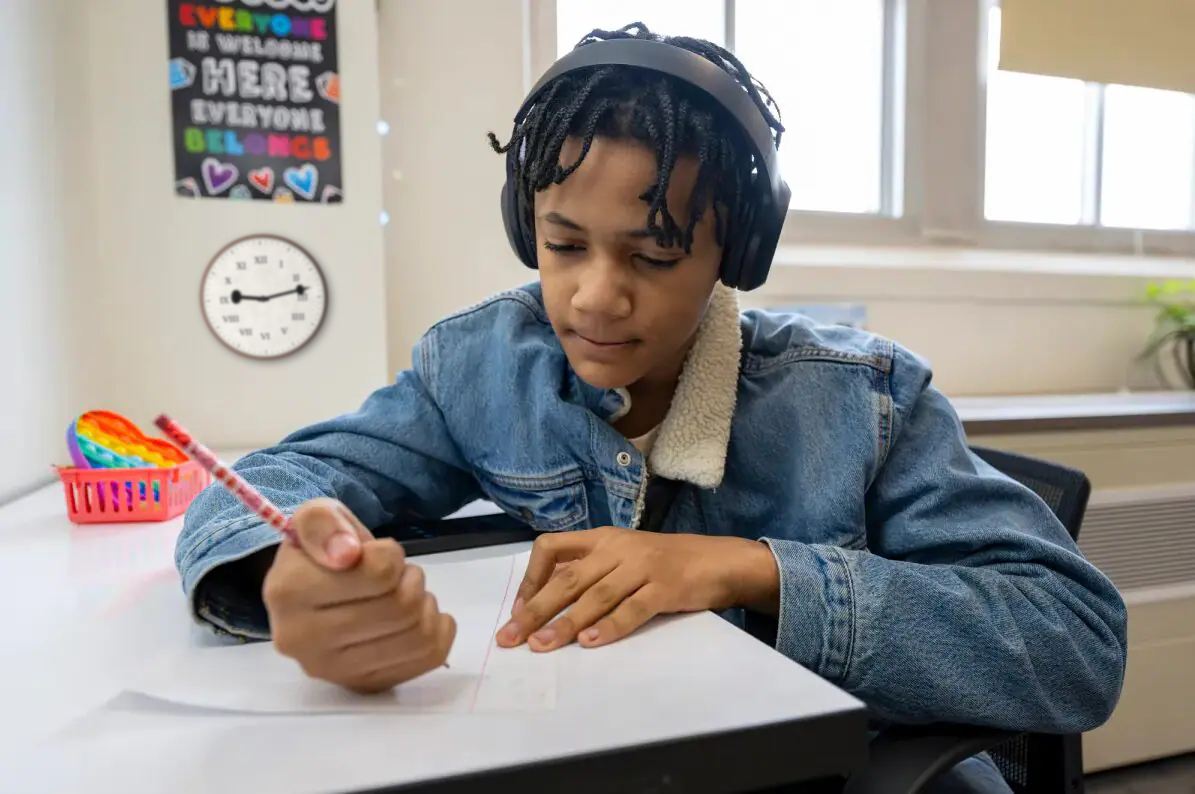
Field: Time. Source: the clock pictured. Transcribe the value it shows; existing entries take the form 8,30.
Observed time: 9,13
